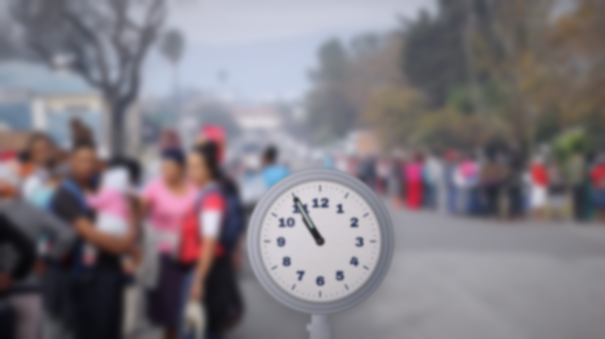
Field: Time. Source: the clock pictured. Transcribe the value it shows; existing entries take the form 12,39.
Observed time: 10,55
